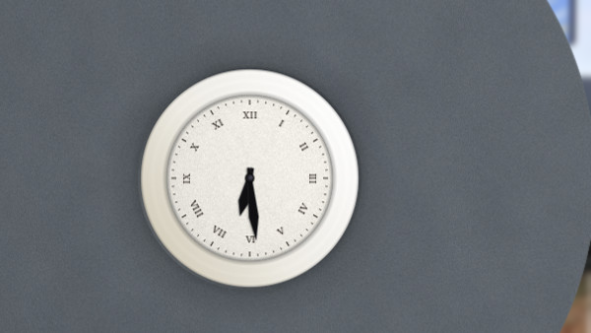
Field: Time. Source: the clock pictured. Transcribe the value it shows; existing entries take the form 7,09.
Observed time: 6,29
